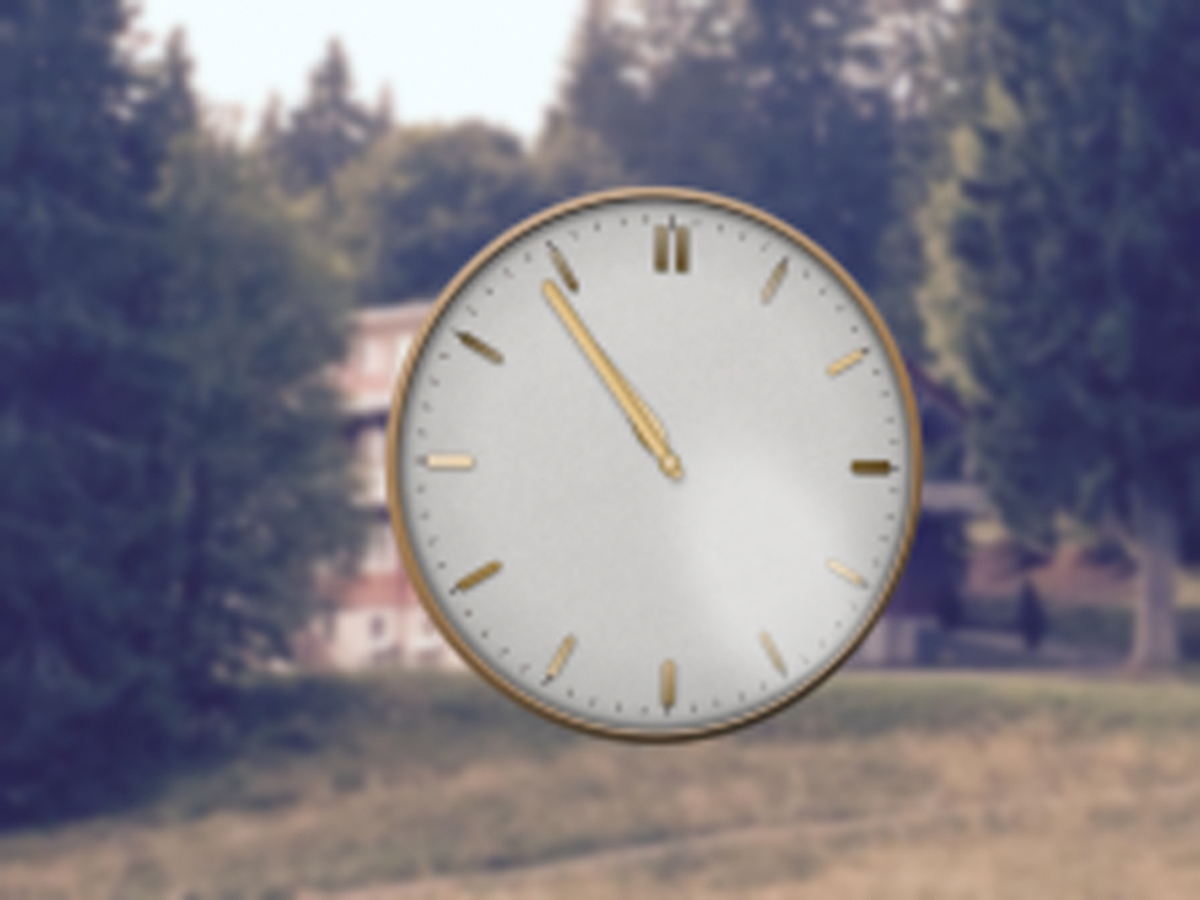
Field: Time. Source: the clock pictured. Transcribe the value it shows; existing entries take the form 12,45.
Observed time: 10,54
